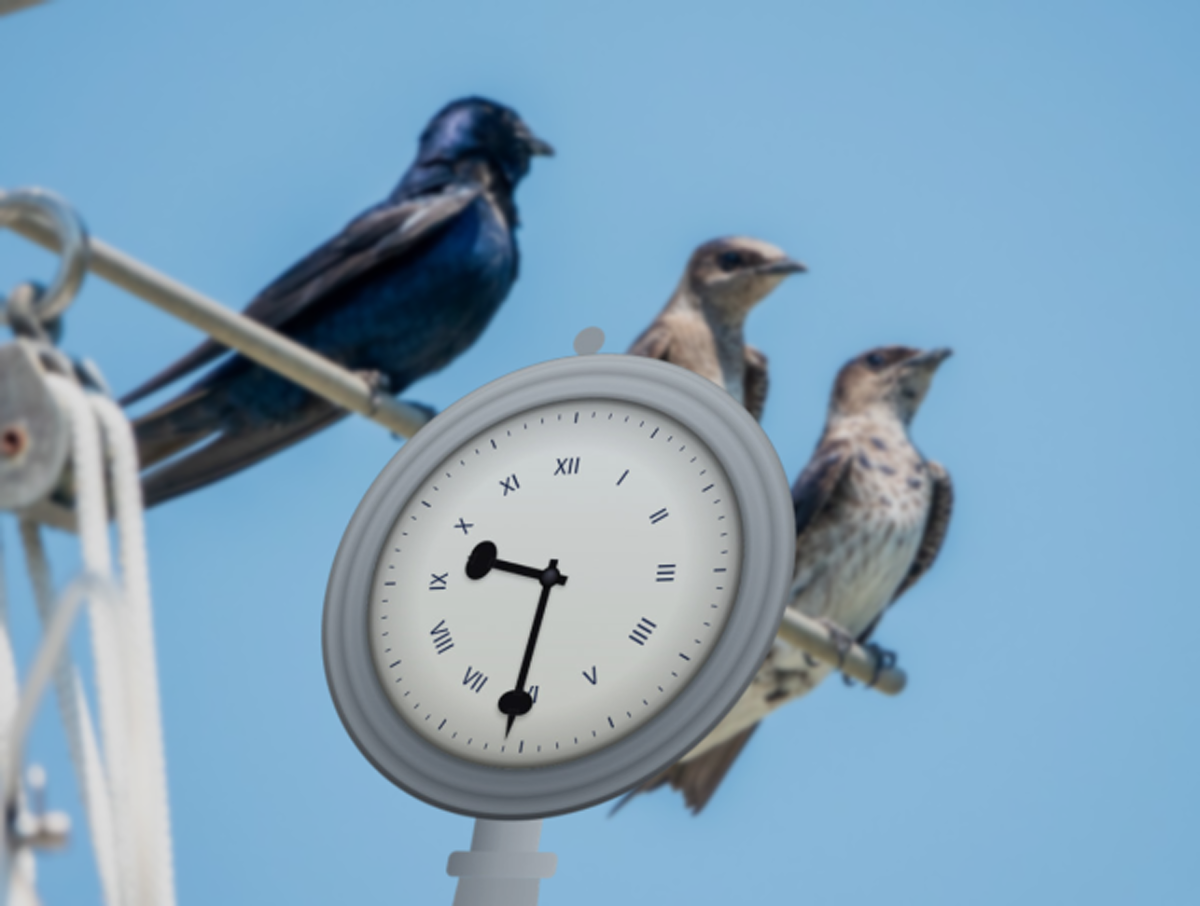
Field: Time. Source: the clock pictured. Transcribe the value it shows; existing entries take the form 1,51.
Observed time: 9,31
